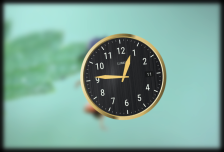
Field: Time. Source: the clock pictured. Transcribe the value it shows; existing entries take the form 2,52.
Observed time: 12,46
